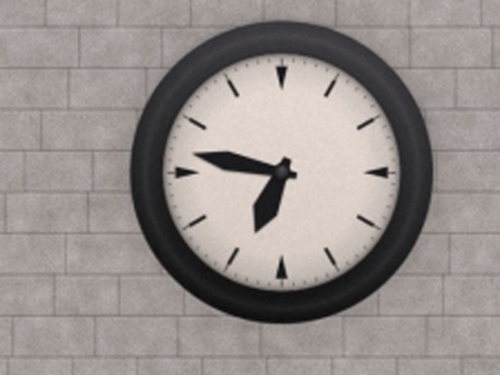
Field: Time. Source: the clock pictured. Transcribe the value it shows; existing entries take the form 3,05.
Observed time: 6,47
